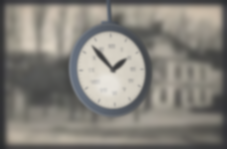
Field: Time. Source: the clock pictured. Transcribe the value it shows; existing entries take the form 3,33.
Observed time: 1,53
